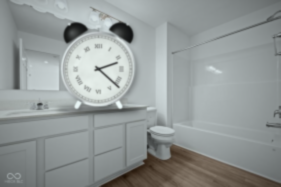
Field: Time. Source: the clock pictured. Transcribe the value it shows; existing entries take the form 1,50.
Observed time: 2,22
